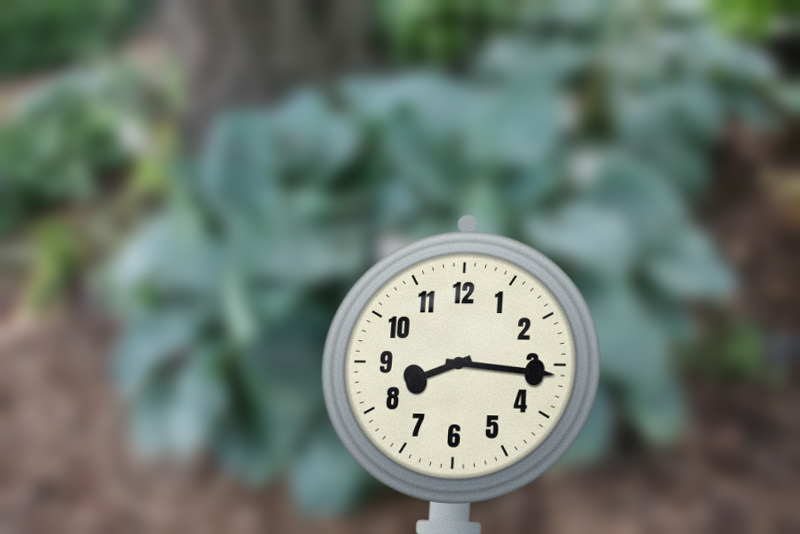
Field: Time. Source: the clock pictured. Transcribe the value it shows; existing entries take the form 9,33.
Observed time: 8,16
